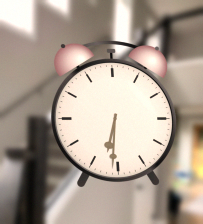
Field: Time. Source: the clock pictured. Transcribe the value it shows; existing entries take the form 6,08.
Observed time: 6,31
